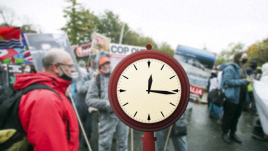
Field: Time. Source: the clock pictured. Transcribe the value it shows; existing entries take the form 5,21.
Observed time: 12,16
